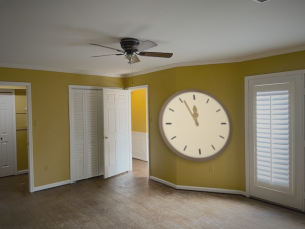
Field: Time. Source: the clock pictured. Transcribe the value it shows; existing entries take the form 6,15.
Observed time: 11,56
